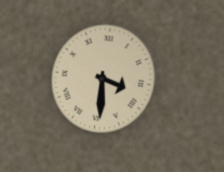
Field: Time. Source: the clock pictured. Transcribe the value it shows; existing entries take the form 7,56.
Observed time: 3,29
